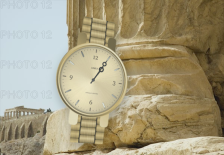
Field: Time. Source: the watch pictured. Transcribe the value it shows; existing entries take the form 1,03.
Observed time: 1,05
